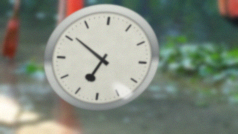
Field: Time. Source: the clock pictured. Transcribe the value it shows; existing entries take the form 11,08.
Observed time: 6,51
